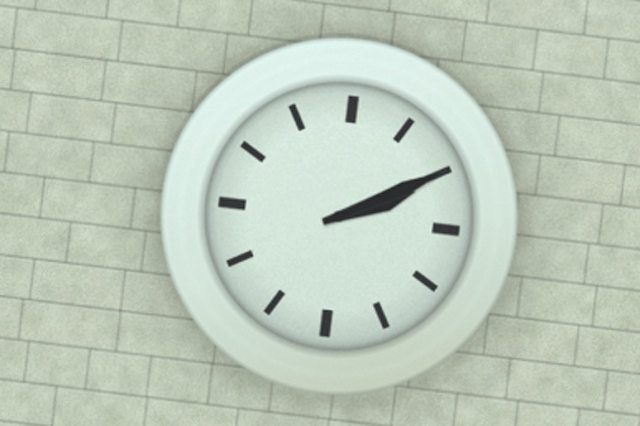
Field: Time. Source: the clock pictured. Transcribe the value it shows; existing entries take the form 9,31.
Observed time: 2,10
